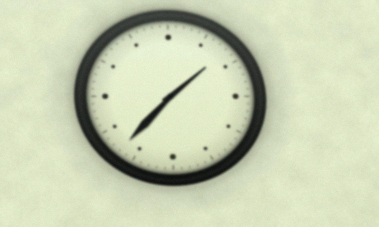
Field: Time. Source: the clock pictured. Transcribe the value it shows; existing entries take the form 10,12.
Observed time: 1,37
